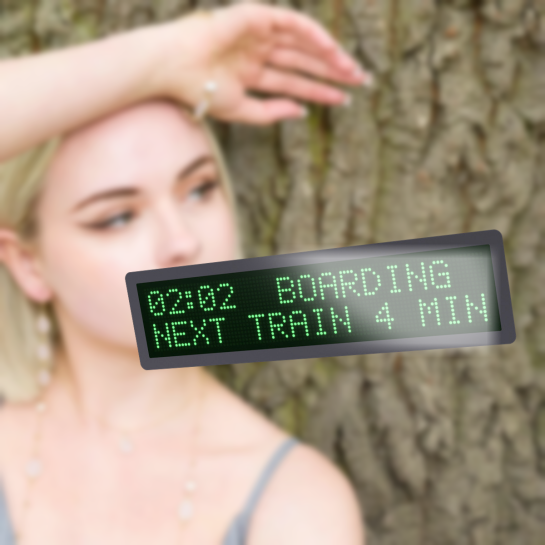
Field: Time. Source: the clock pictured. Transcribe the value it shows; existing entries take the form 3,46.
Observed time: 2,02
